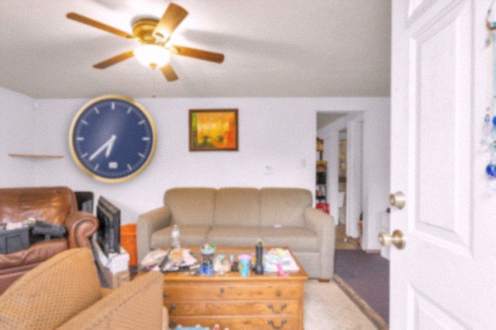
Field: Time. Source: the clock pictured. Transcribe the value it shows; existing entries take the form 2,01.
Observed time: 6,38
